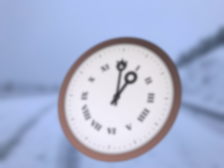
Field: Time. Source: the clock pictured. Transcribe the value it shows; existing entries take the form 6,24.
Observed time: 1,00
